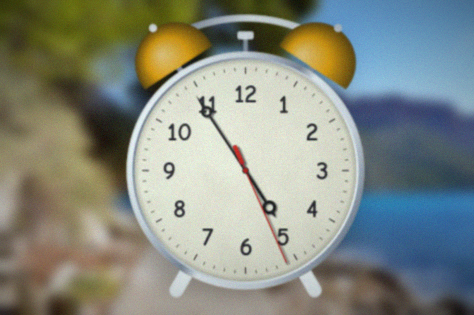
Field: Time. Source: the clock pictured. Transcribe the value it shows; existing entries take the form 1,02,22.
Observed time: 4,54,26
